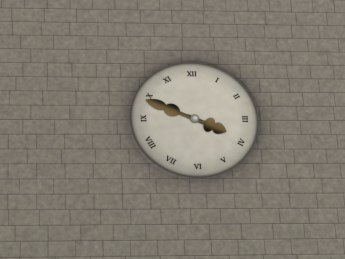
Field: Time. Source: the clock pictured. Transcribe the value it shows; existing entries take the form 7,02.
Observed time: 3,49
